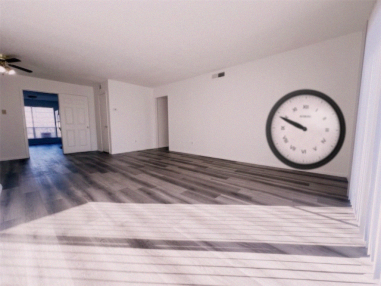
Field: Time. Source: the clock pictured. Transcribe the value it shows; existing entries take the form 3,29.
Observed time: 9,49
